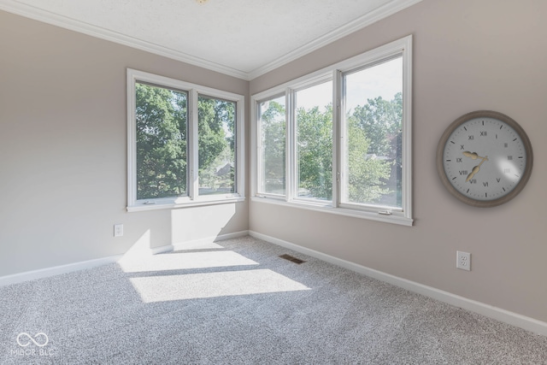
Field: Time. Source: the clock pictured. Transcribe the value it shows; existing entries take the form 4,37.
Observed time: 9,37
